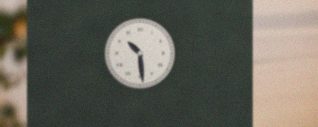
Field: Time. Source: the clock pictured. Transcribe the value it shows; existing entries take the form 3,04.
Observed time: 10,29
